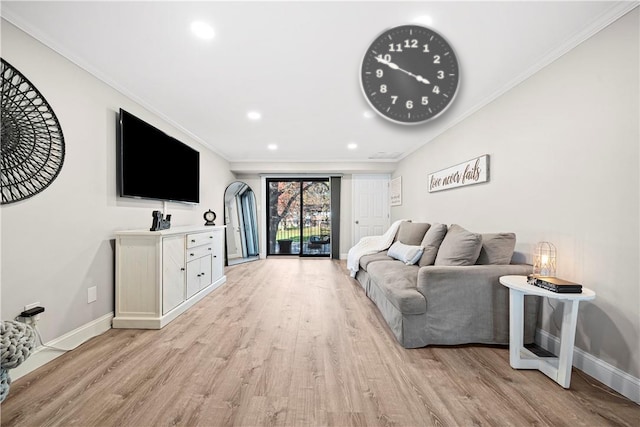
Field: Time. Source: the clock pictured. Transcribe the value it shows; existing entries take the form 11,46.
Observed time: 3,49
